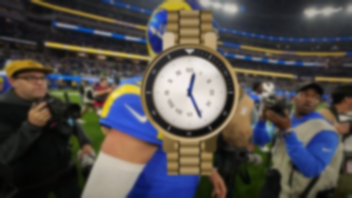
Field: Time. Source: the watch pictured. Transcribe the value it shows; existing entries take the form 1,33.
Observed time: 12,26
